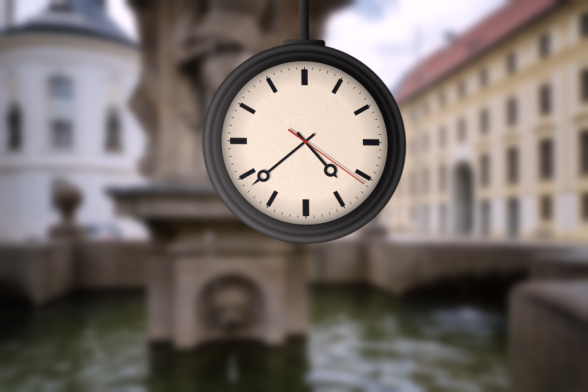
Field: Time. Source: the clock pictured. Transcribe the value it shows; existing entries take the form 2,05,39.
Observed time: 4,38,21
